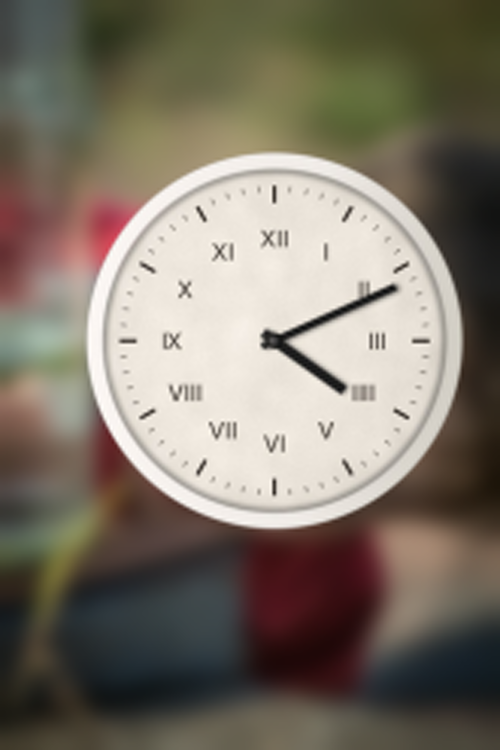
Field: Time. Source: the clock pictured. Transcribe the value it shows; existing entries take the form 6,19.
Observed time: 4,11
